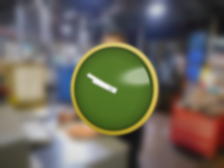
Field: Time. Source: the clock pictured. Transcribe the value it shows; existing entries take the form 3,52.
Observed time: 9,50
